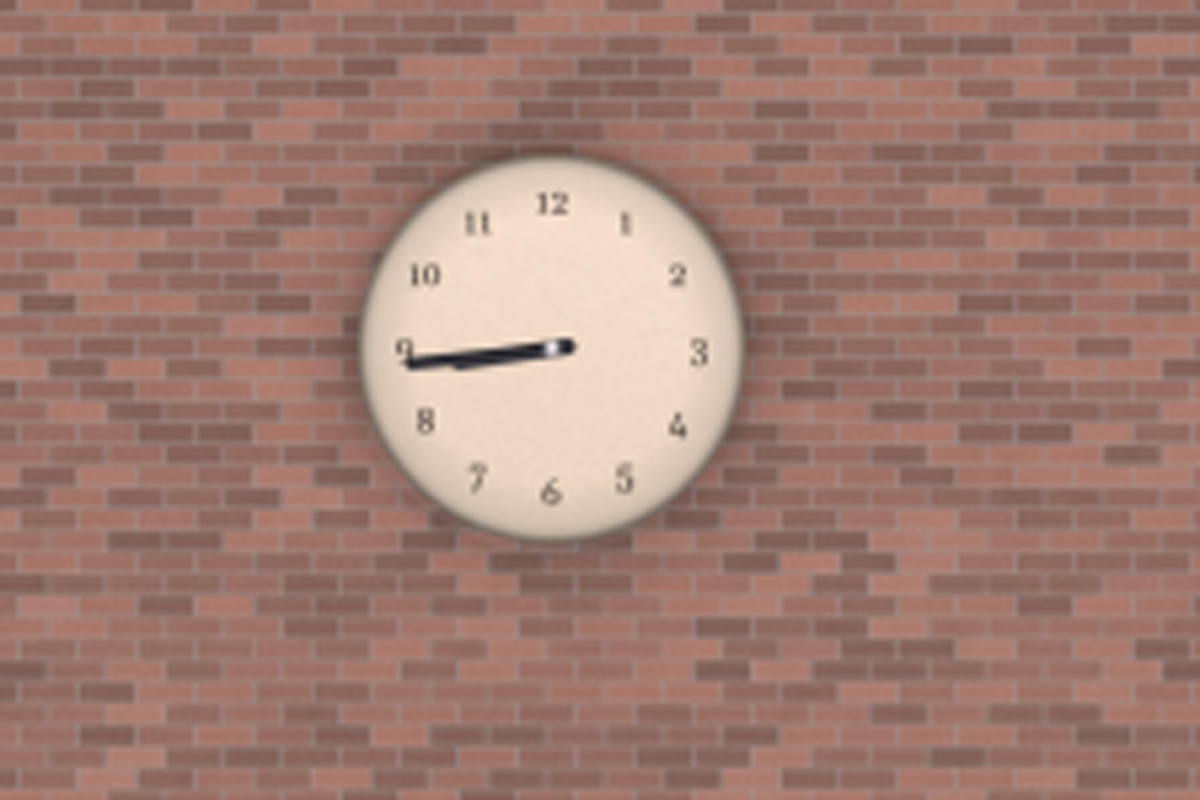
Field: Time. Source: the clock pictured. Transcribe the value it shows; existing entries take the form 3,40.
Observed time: 8,44
